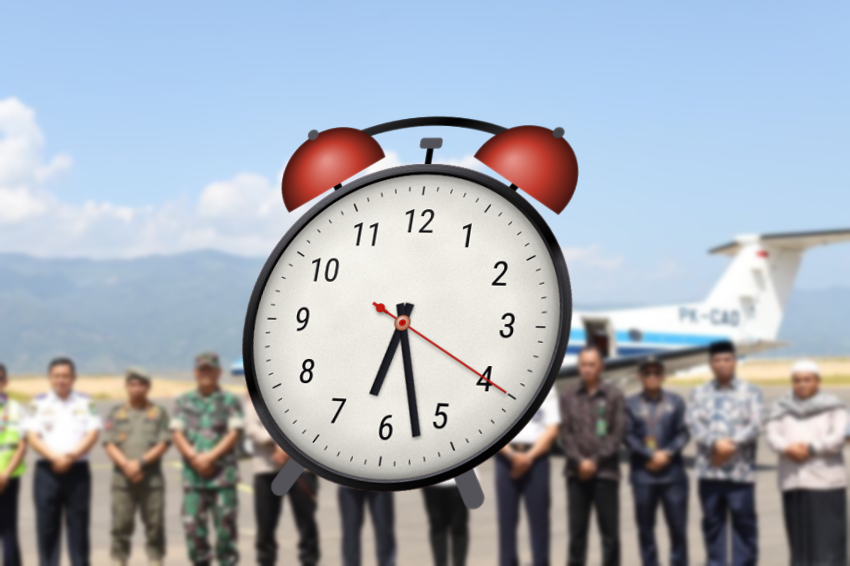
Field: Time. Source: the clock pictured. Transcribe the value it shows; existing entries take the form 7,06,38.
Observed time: 6,27,20
